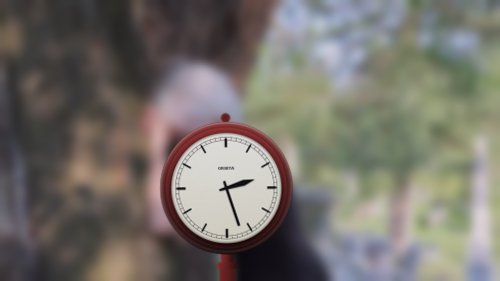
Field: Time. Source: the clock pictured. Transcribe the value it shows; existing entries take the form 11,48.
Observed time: 2,27
